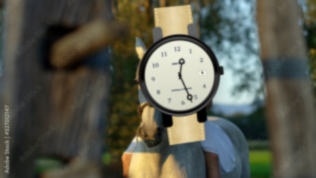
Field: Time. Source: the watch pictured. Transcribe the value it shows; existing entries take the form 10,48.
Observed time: 12,27
